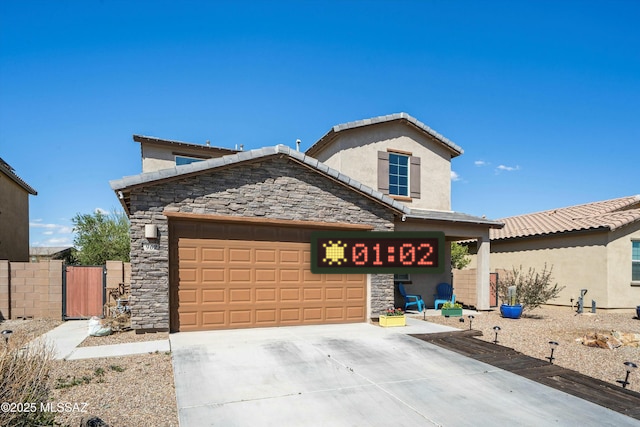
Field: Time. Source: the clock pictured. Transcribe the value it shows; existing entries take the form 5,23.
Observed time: 1,02
